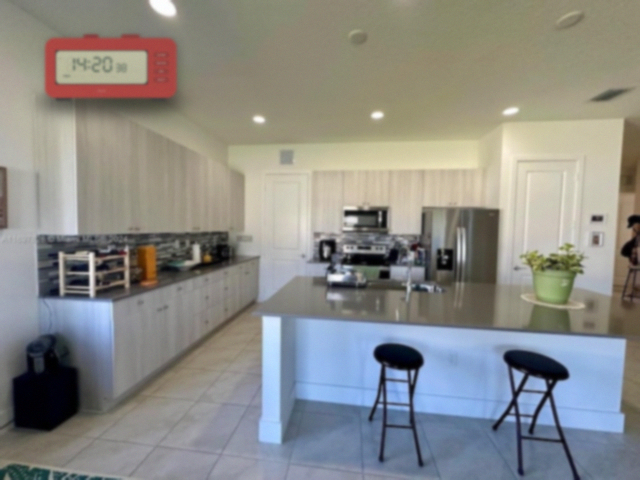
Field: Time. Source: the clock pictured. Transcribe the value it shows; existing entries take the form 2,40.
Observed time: 14,20
